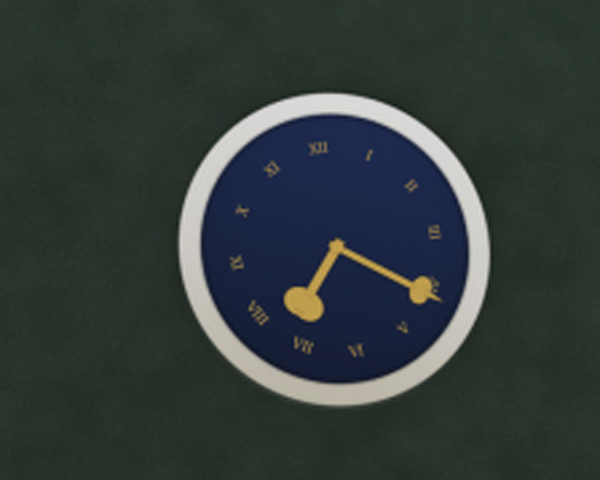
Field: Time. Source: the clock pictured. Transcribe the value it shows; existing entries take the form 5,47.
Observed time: 7,21
